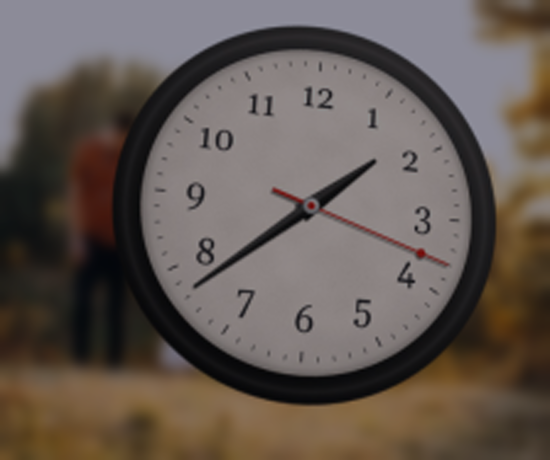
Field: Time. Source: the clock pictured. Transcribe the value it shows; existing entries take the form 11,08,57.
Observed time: 1,38,18
